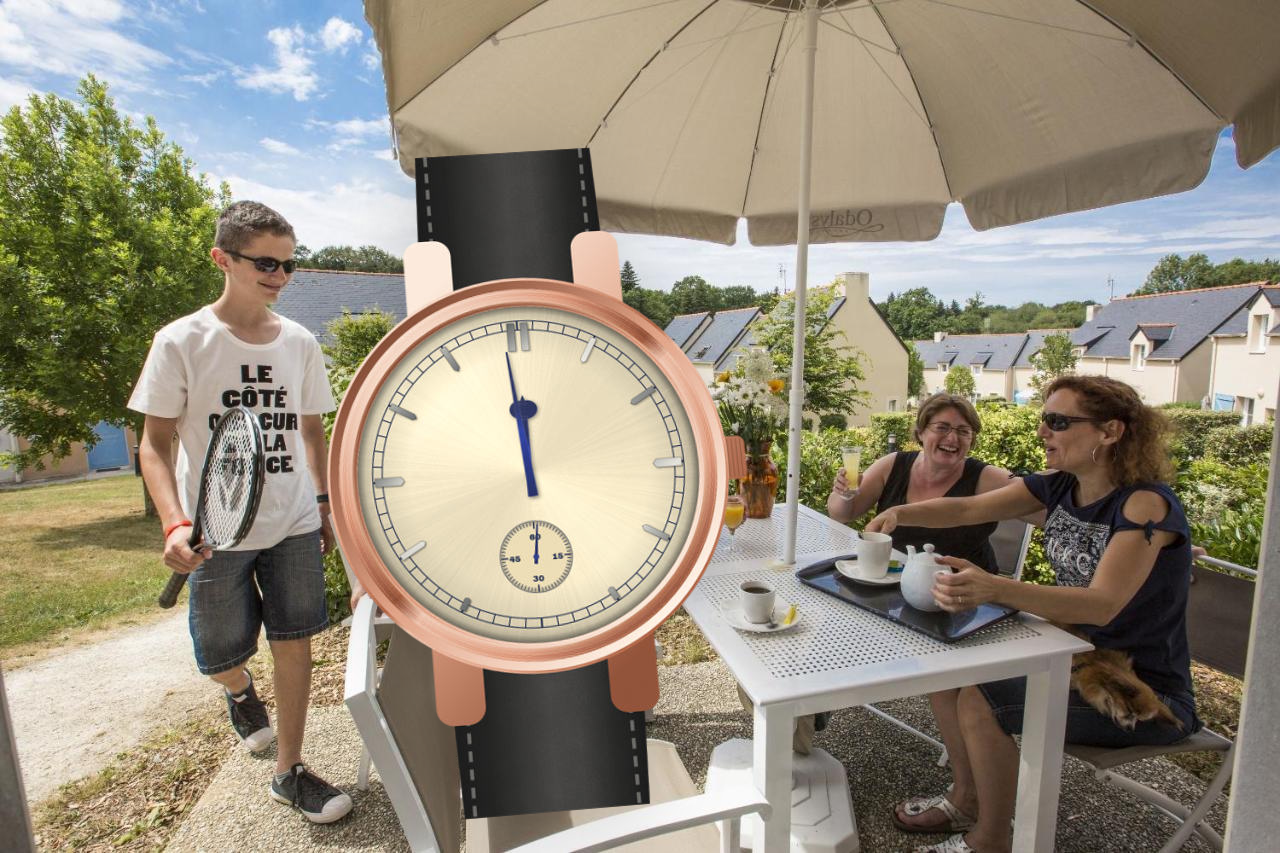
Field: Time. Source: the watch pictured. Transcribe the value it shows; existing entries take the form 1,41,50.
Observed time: 11,59,01
